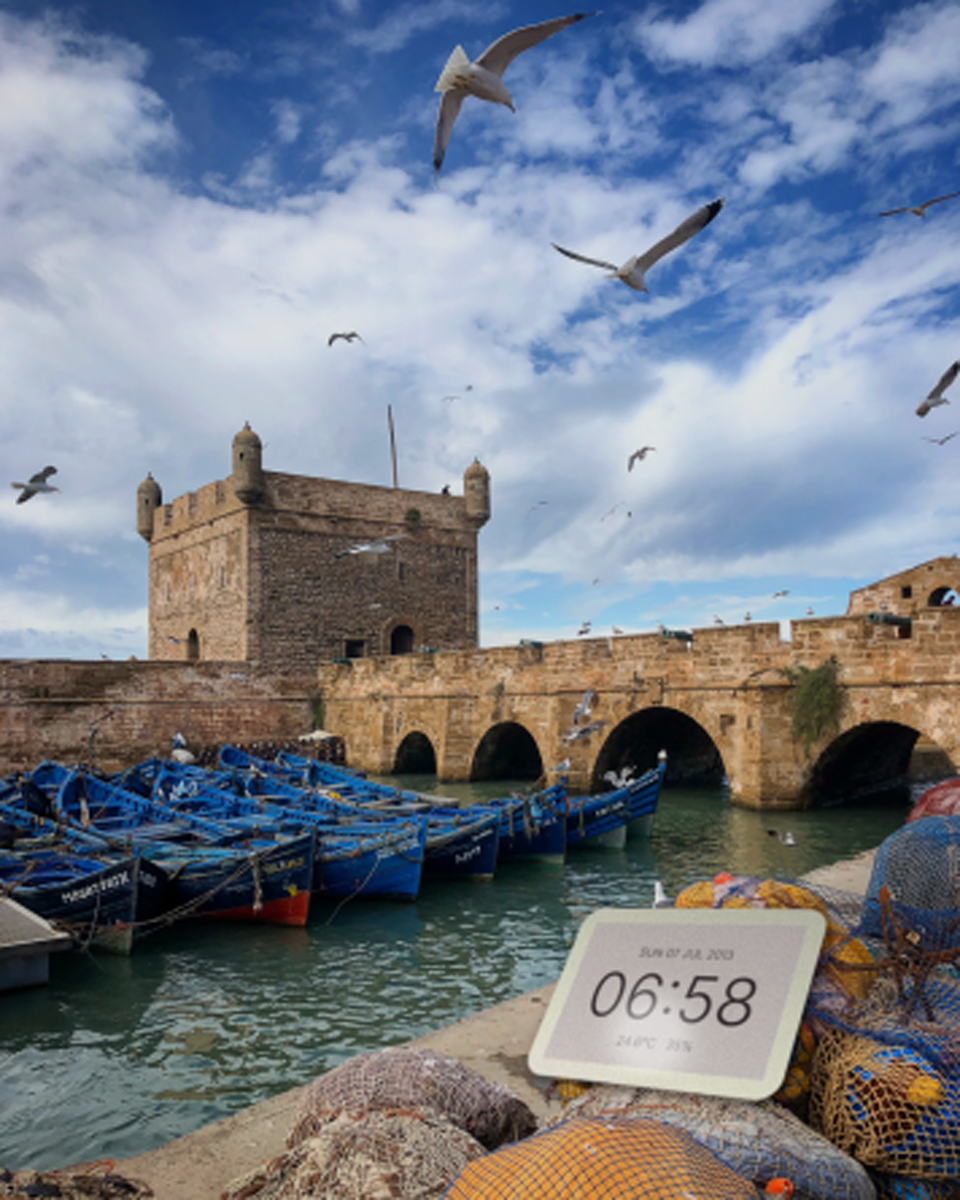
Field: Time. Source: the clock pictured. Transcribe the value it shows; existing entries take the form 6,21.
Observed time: 6,58
